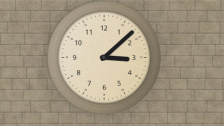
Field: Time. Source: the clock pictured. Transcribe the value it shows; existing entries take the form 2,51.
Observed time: 3,08
